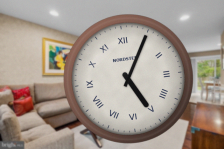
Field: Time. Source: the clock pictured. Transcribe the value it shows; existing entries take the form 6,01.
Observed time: 5,05
